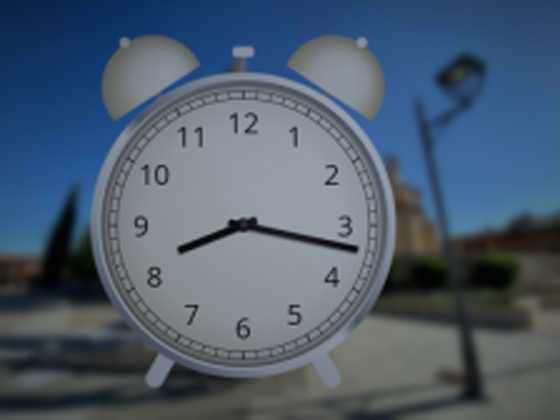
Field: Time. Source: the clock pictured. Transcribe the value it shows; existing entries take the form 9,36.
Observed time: 8,17
